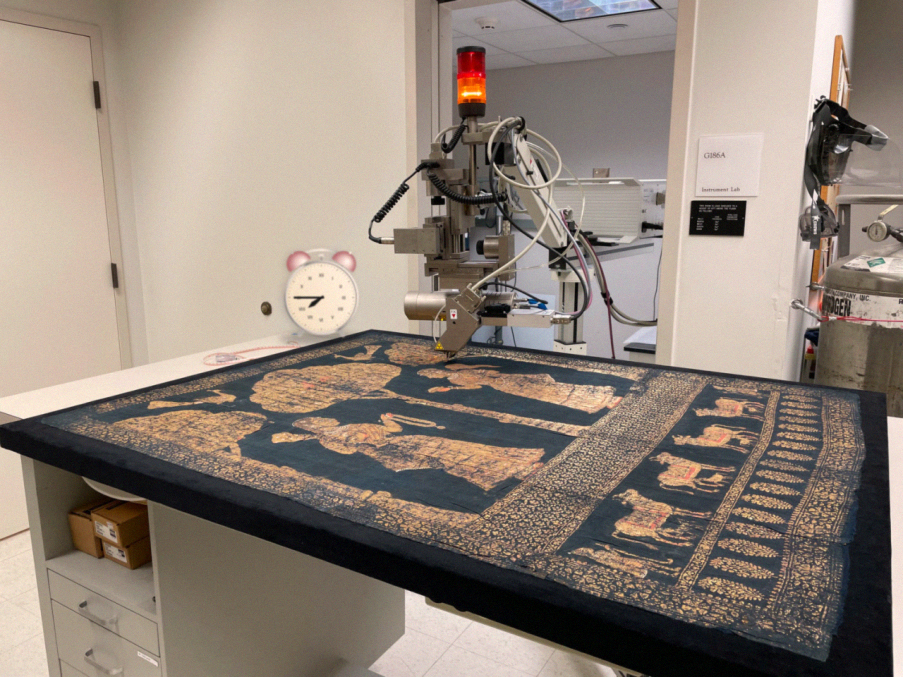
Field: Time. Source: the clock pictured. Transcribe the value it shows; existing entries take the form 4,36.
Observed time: 7,45
